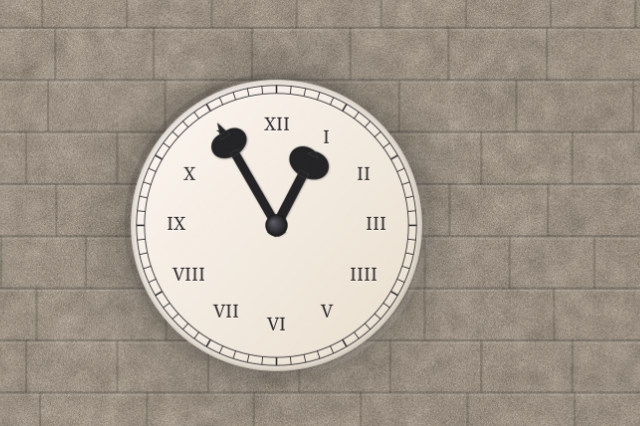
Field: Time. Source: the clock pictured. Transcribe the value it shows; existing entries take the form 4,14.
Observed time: 12,55
